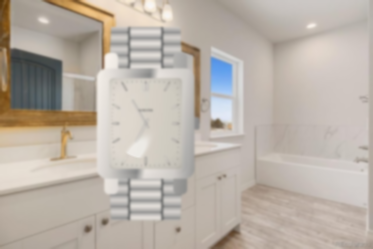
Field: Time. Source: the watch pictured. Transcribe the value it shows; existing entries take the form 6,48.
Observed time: 6,55
